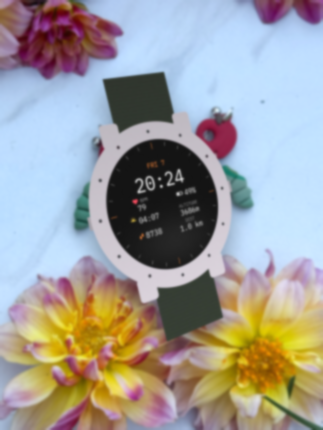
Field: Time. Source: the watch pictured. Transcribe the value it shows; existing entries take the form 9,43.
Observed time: 20,24
